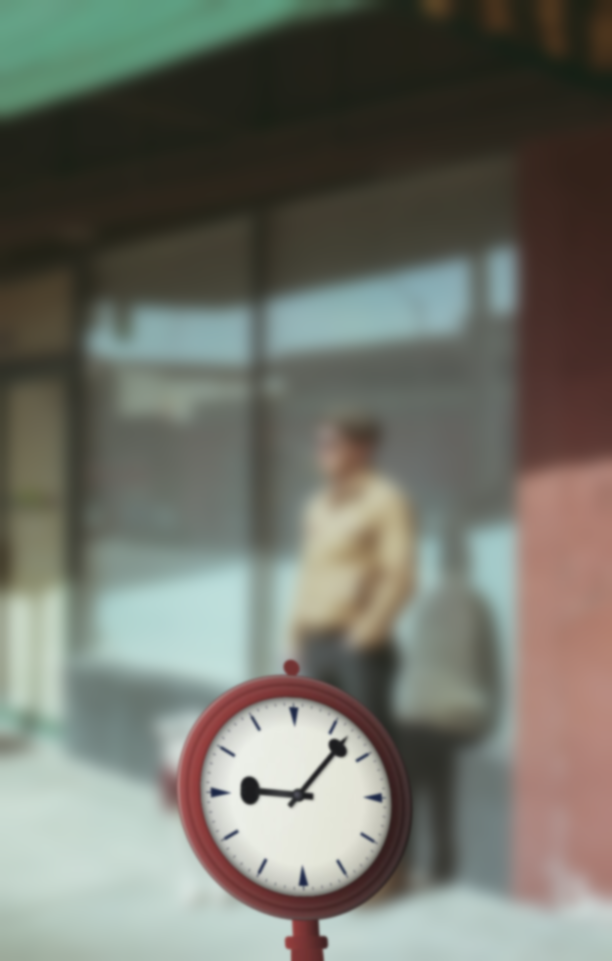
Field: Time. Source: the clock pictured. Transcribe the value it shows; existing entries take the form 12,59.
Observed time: 9,07
